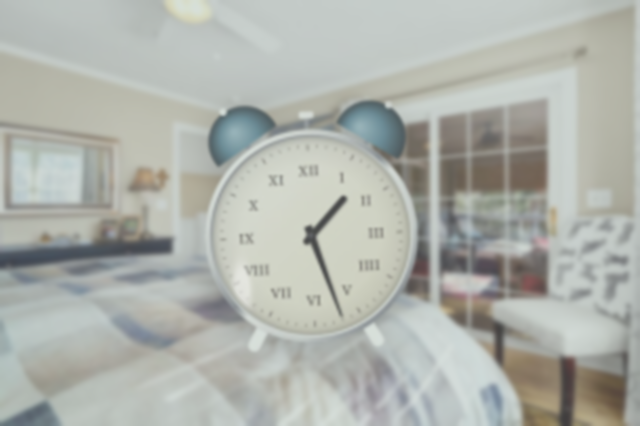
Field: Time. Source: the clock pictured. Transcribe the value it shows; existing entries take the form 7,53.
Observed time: 1,27
